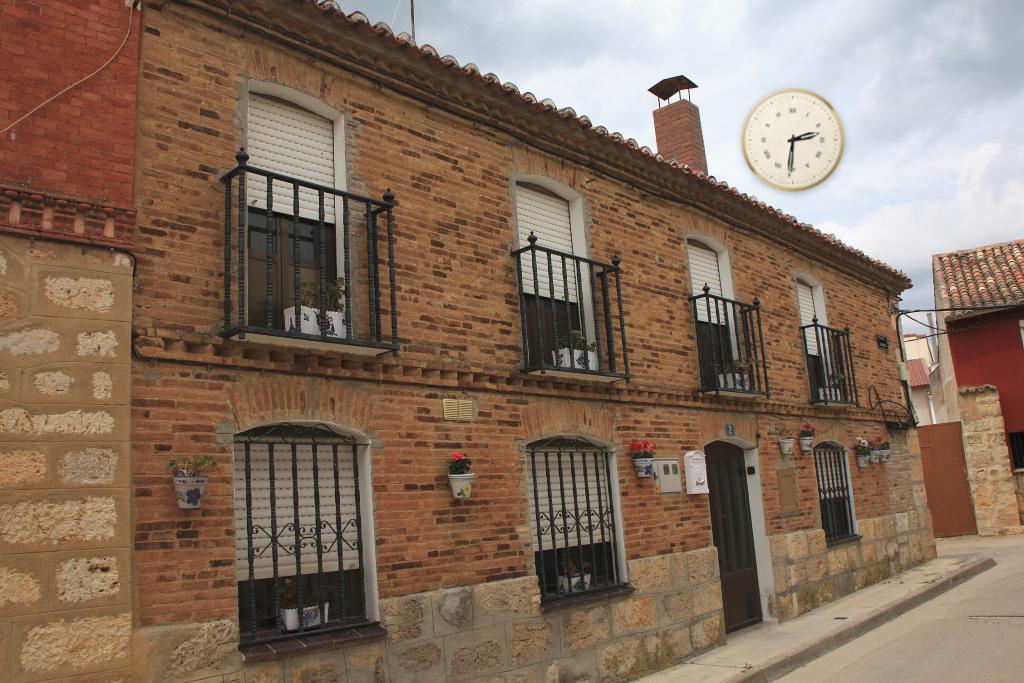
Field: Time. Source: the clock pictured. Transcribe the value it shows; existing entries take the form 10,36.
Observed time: 2,31
